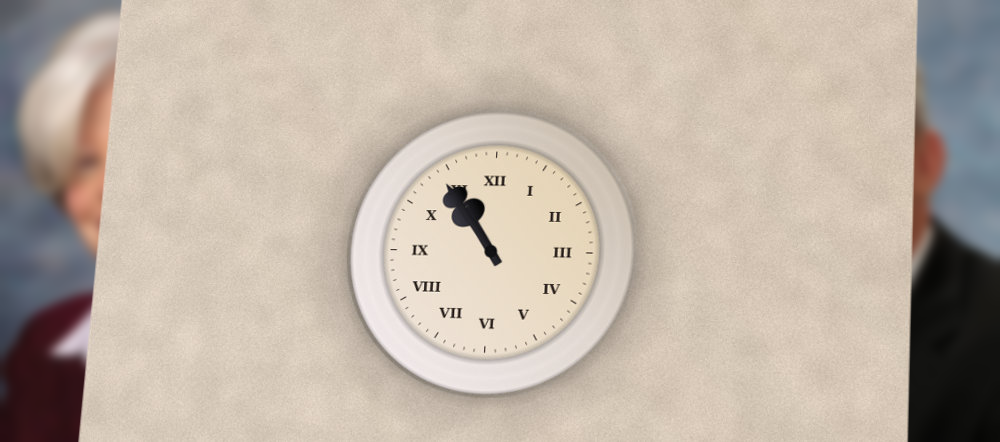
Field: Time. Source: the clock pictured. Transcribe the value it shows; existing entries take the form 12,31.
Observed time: 10,54
